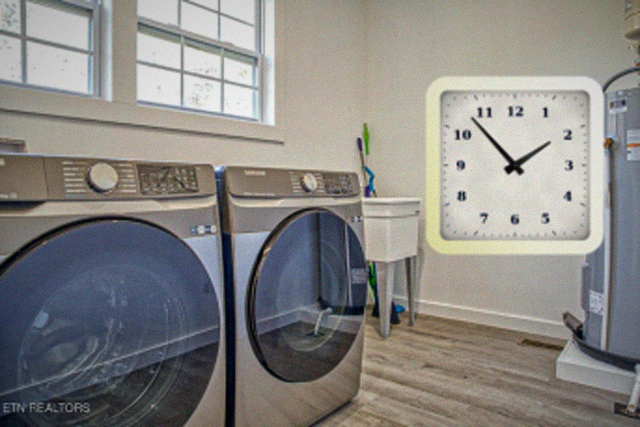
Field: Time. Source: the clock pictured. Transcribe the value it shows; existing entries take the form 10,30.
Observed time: 1,53
